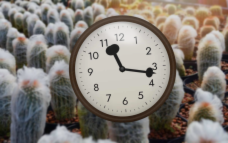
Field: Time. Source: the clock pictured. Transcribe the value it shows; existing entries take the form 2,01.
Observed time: 11,17
